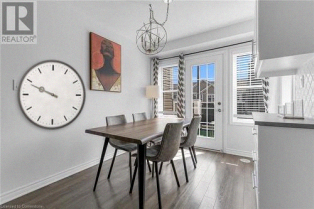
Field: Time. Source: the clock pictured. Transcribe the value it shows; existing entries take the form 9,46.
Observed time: 9,49
